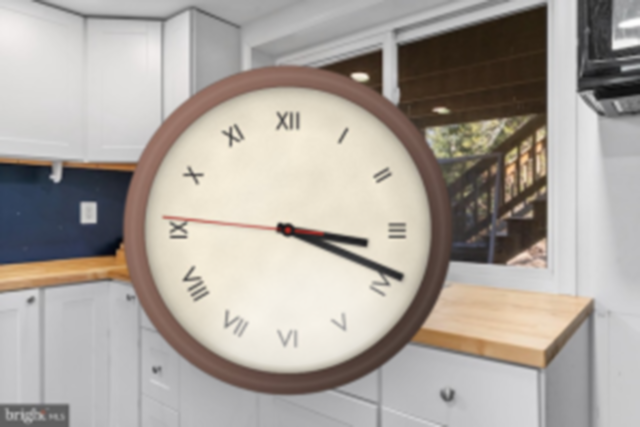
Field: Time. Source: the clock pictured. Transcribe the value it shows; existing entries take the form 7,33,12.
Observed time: 3,18,46
